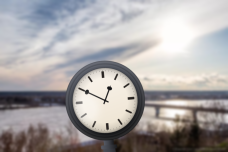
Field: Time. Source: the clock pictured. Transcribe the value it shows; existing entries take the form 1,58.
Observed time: 12,50
